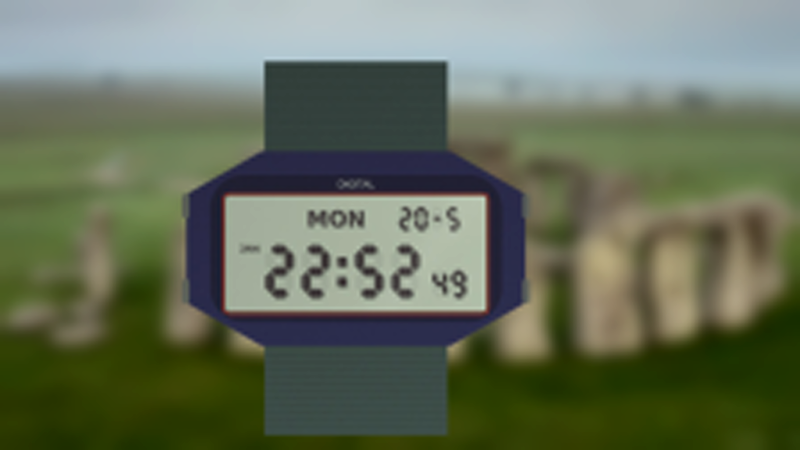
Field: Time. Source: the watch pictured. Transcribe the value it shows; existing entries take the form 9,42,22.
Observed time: 22,52,49
